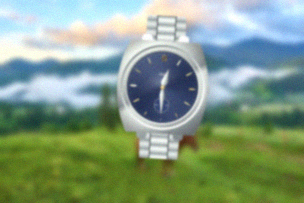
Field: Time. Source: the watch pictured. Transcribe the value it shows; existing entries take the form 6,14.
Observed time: 12,30
